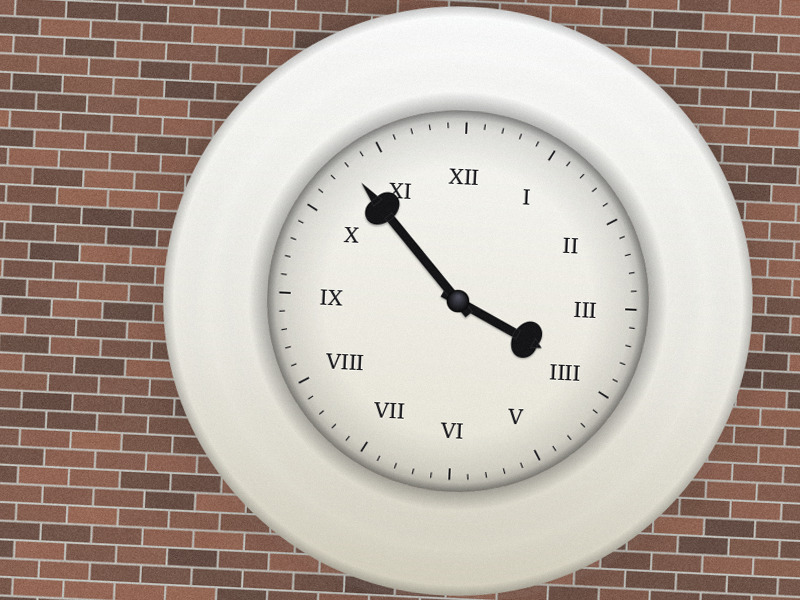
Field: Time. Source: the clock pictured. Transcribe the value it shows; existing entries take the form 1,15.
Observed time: 3,53
